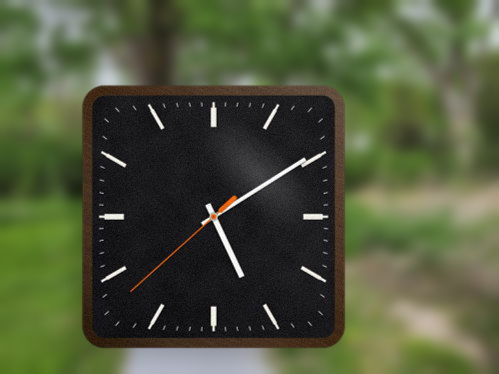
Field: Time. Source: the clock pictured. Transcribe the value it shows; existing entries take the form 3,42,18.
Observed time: 5,09,38
